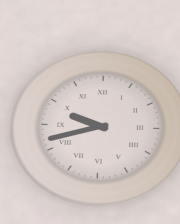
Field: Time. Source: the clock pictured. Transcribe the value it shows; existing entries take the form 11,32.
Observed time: 9,42
